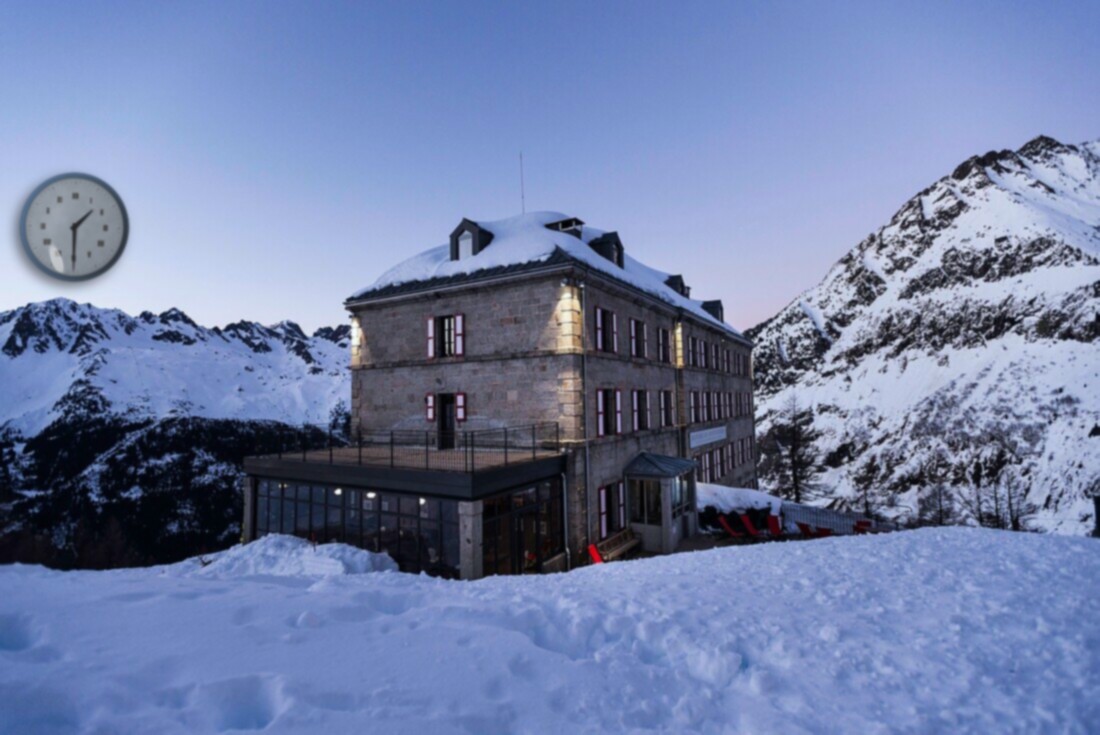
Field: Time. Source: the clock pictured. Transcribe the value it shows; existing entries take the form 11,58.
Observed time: 1,30
